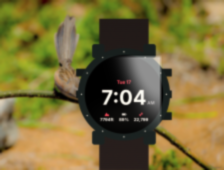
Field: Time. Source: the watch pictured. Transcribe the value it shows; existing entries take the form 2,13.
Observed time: 7,04
